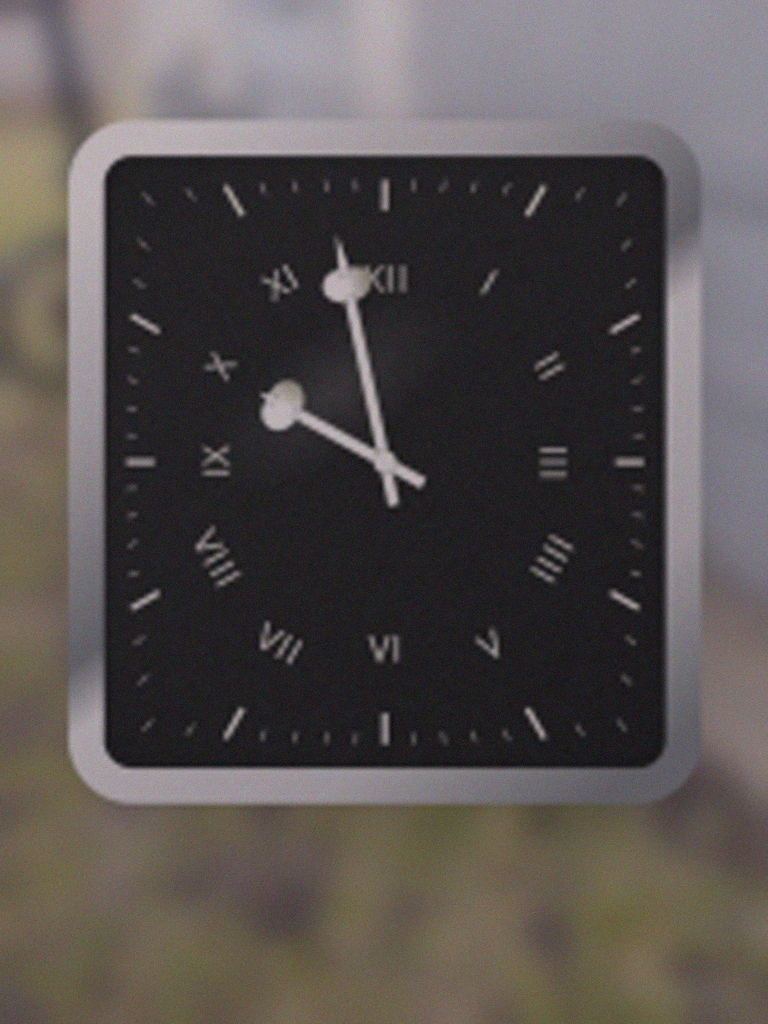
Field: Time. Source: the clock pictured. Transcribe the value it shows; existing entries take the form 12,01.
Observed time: 9,58
